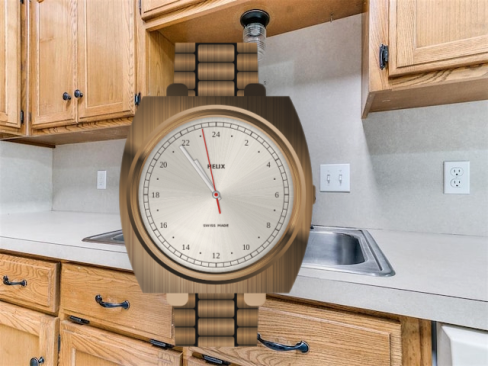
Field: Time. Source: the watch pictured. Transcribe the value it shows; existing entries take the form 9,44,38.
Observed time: 21,53,58
